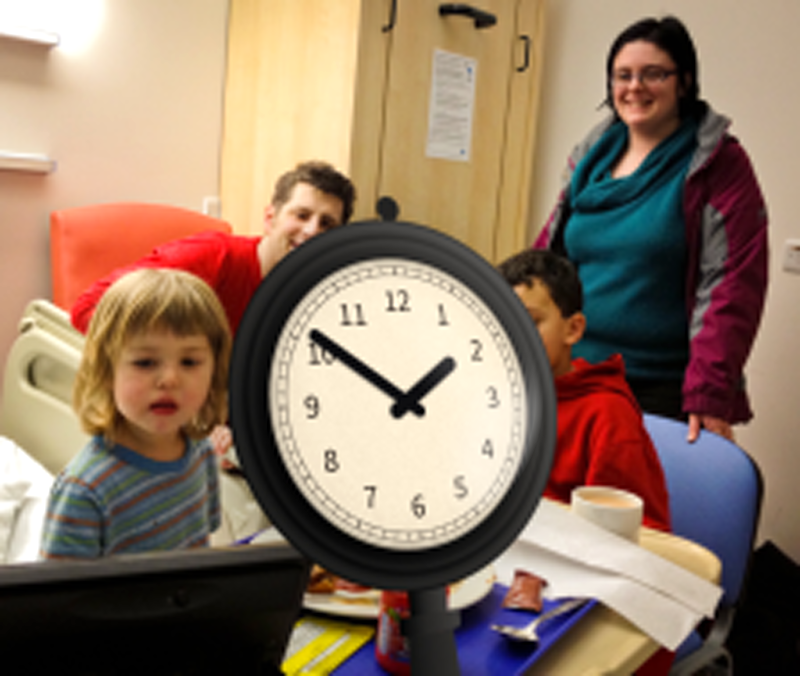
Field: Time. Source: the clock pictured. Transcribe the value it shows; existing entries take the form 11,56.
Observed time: 1,51
